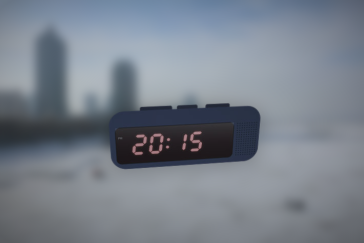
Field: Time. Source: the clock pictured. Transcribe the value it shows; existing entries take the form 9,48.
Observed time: 20,15
